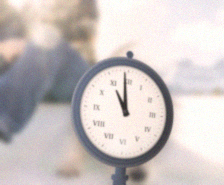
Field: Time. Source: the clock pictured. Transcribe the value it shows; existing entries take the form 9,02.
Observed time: 10,59
